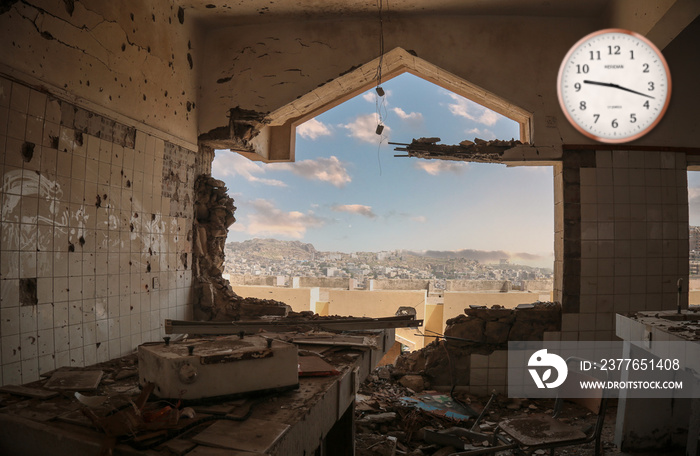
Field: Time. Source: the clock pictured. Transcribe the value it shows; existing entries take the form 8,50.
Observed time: 9,18
